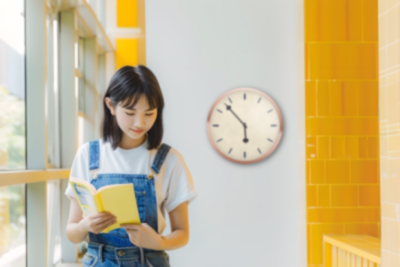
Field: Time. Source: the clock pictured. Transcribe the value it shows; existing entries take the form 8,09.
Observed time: 5,53
